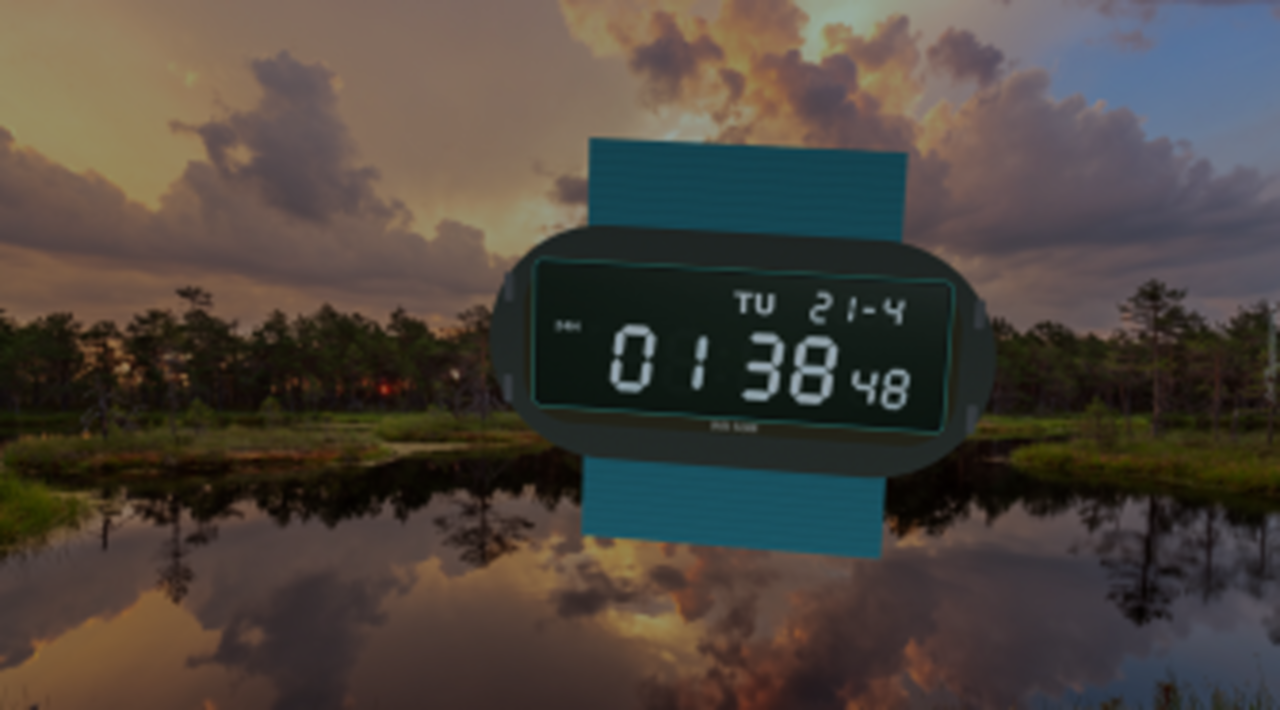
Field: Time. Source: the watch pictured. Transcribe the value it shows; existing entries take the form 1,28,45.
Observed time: 1,38,48
